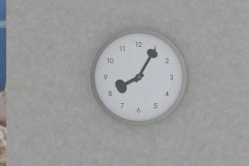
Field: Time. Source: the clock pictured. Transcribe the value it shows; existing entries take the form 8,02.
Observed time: 8,05
